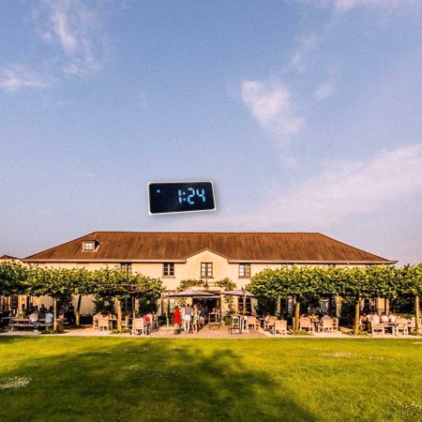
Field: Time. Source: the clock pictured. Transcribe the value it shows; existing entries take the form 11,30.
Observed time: 1,24
